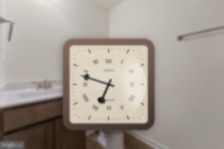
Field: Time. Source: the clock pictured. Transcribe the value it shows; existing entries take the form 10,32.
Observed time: 6,48
